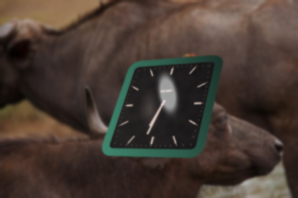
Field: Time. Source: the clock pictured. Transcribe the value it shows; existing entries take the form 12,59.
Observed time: 6,32
